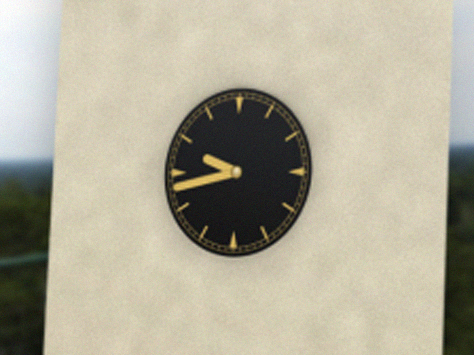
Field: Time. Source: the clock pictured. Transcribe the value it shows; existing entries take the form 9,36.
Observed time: 9,43
